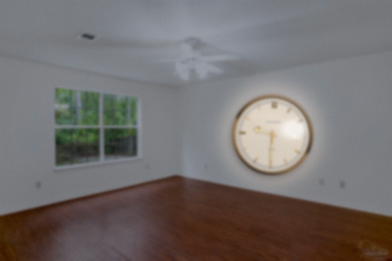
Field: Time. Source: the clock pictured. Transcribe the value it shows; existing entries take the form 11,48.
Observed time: 9,30
